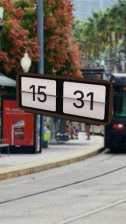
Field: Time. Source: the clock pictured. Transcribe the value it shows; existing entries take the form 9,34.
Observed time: 15,31
